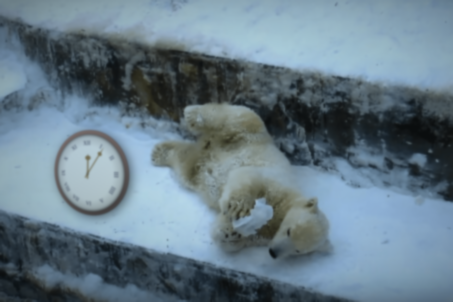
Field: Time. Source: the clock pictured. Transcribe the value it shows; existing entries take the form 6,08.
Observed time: 12,06
